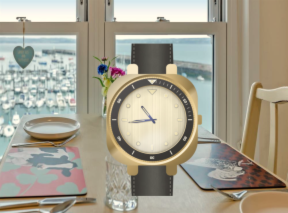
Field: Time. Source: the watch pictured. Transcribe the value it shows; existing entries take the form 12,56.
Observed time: 10,44
